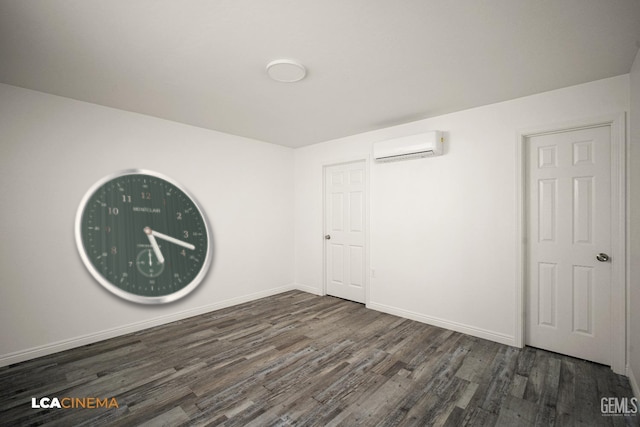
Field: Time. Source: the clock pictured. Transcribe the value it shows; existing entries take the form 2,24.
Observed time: 5,18
